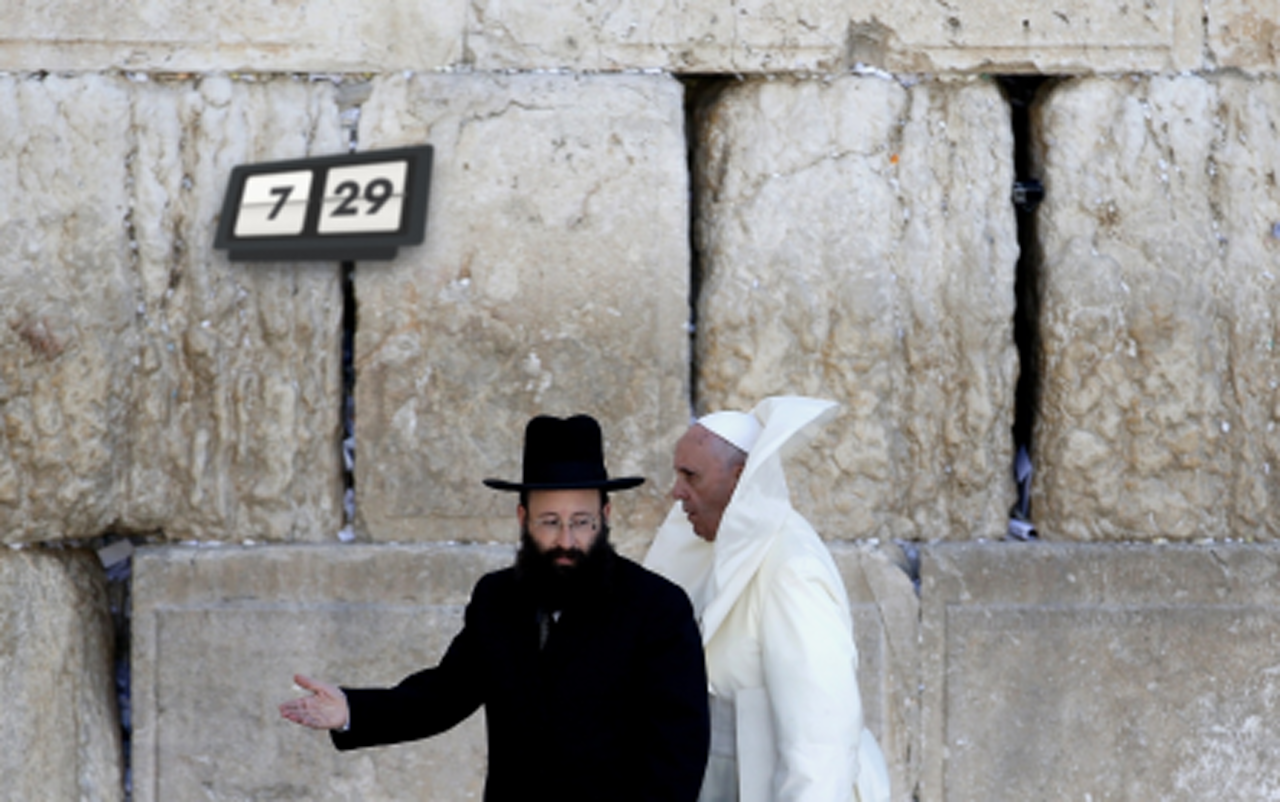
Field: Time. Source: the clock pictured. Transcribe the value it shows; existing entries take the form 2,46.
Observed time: 7,29
